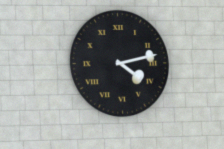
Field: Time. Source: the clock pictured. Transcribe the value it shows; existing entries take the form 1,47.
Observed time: 4,13
